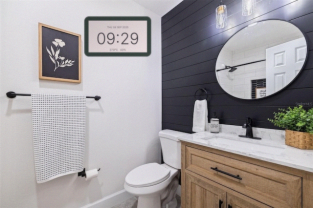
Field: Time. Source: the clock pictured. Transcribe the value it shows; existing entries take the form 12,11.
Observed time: 9,29
